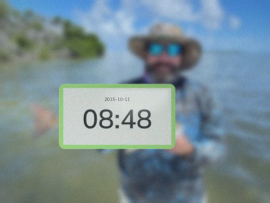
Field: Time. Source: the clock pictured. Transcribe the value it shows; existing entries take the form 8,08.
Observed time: 8,48
